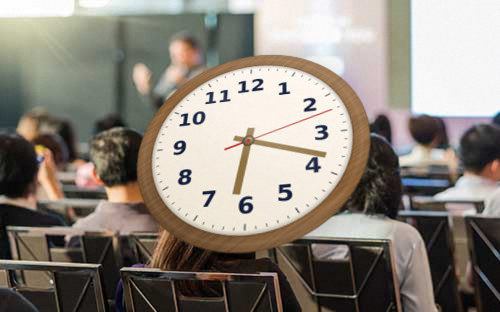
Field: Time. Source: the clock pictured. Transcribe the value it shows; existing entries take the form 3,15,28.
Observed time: 6,18,12
